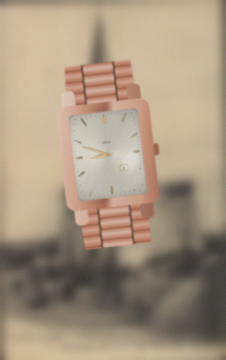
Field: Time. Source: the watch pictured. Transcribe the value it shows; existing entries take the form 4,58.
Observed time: 8,49
